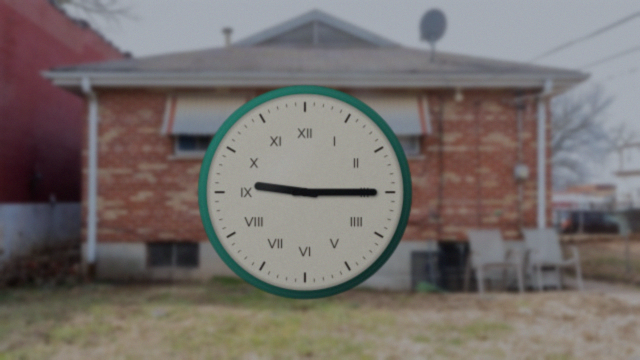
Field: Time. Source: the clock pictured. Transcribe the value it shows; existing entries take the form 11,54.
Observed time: 9,15
